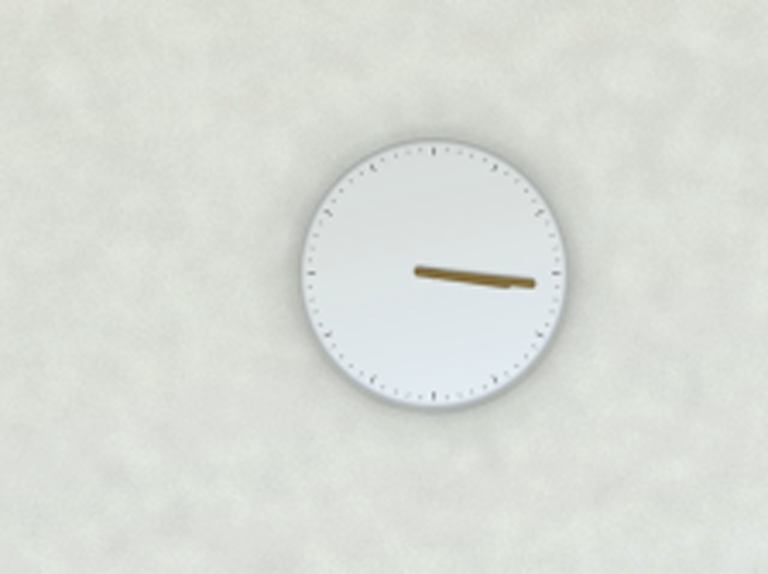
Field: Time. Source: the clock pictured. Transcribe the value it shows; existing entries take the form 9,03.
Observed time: 3,16
